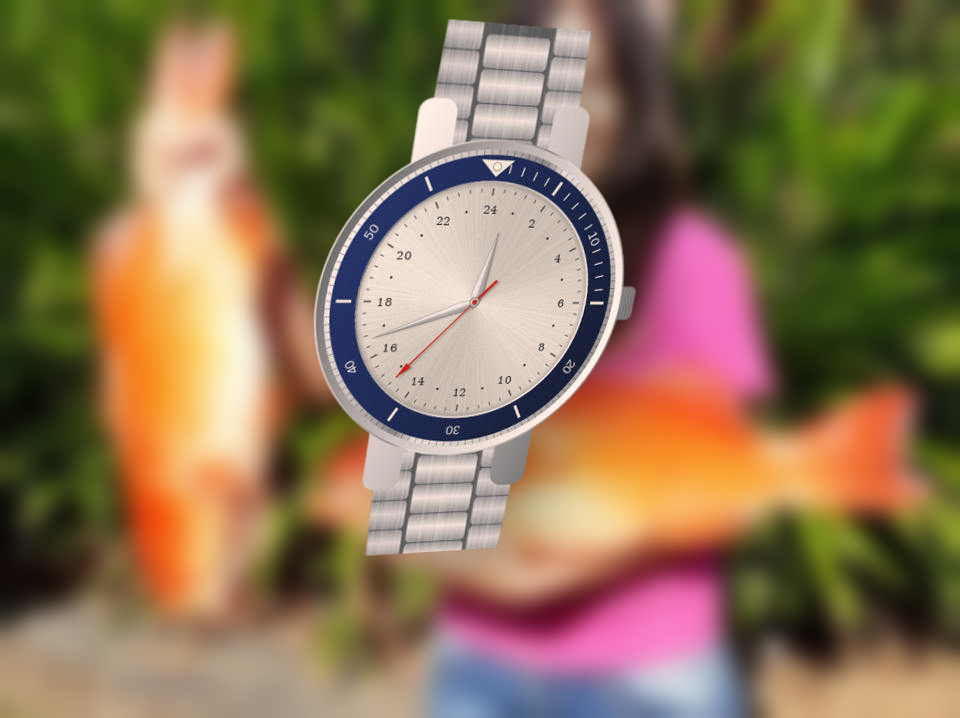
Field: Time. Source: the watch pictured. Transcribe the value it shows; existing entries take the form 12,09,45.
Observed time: 0,41,37
